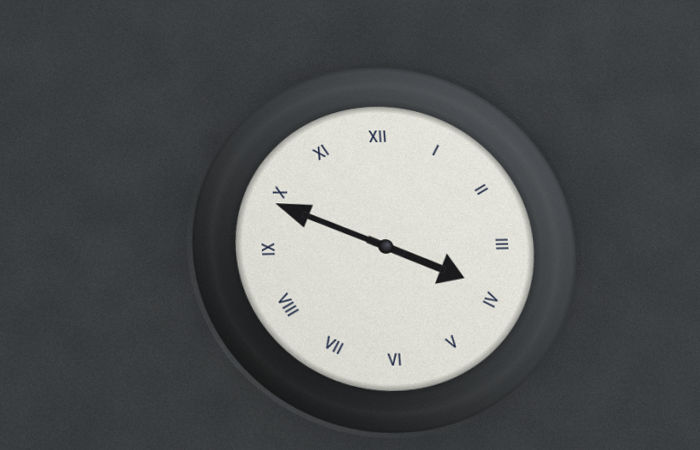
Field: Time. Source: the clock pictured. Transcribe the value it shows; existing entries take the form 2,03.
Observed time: 3,49
